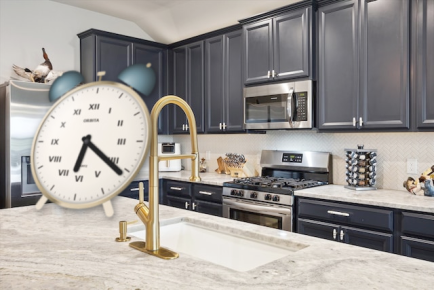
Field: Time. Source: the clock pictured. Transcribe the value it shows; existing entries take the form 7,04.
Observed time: 6,21
